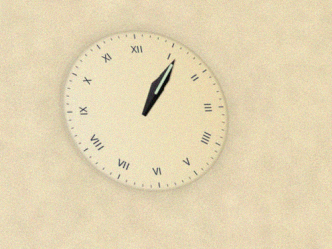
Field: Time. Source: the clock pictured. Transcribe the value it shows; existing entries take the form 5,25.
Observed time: 1,06
